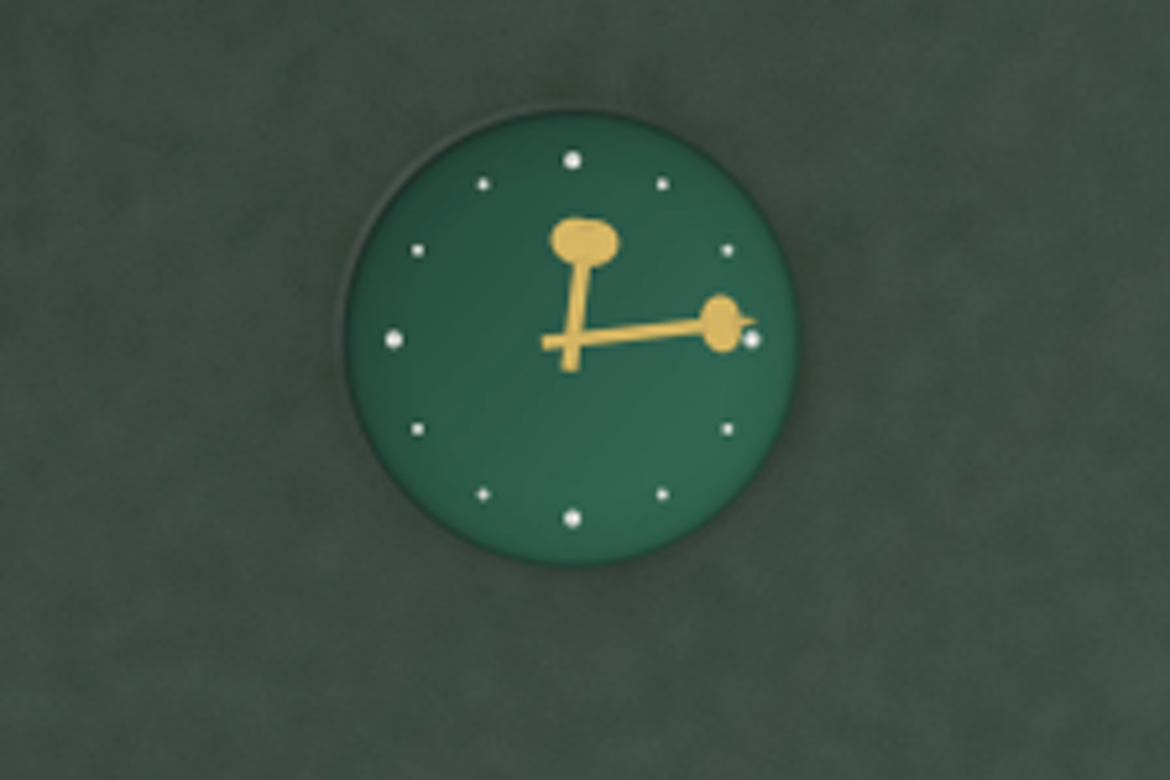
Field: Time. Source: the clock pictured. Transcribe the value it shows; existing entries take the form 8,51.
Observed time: 12,14
